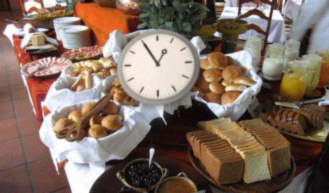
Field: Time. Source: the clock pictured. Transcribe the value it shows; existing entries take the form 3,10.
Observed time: 12,55
